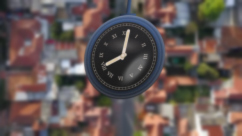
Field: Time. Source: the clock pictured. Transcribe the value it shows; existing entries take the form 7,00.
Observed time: 8,01
